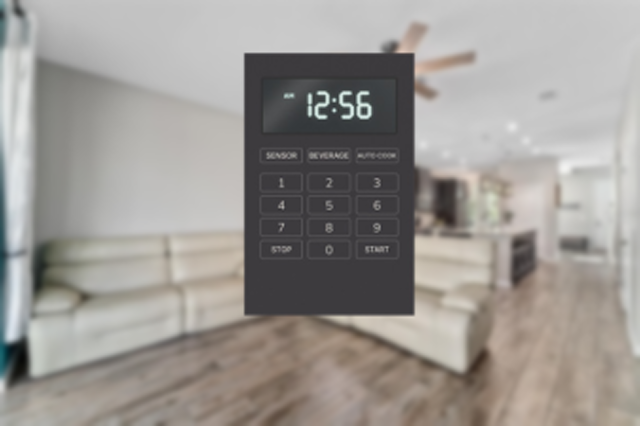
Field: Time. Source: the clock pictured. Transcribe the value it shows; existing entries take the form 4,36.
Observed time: 12,56
